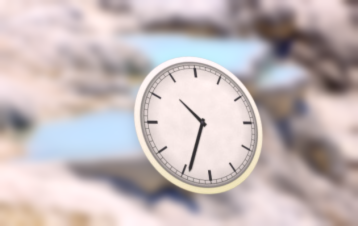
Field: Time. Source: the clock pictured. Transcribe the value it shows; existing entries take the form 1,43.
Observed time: 10,34
